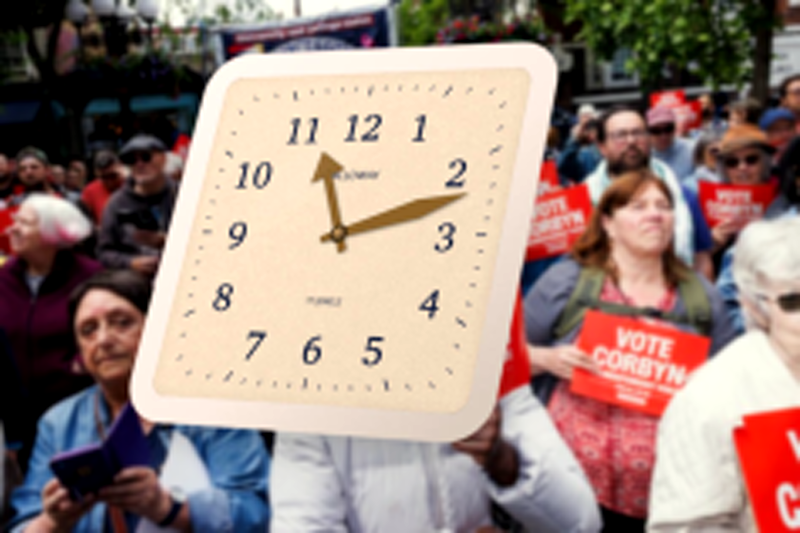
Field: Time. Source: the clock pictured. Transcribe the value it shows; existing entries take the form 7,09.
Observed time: 11,12
